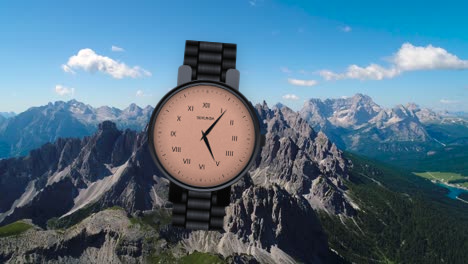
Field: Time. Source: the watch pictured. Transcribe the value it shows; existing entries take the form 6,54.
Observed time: 5,06
